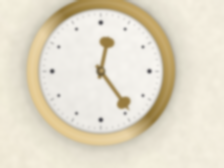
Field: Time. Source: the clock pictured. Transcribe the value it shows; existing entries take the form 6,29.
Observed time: 12,24
